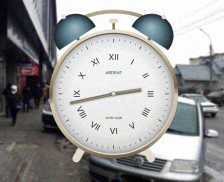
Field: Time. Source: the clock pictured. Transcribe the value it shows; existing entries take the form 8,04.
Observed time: 2,43
